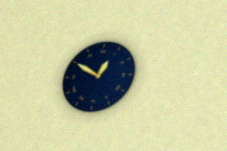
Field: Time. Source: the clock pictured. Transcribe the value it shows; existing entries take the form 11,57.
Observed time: 12,50
